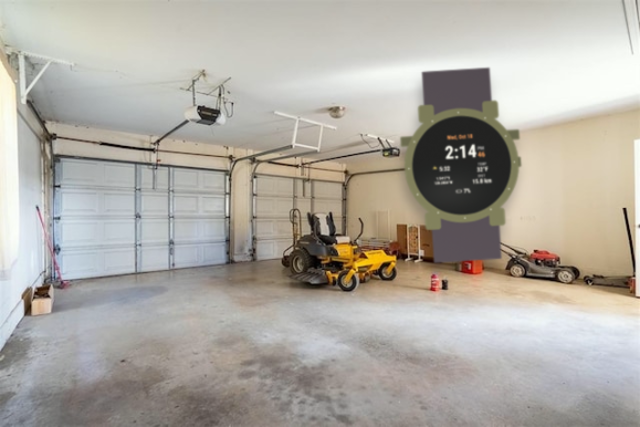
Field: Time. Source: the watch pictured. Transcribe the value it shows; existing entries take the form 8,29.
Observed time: 2,14
